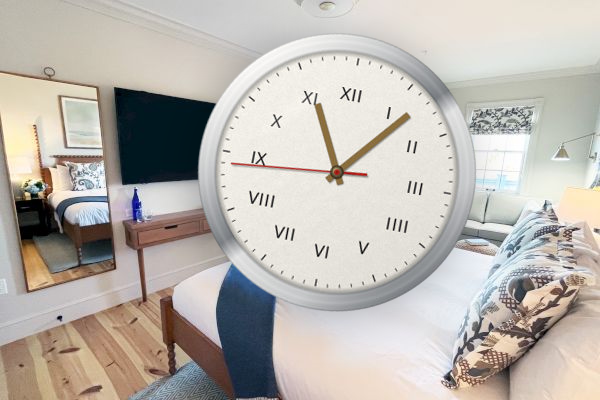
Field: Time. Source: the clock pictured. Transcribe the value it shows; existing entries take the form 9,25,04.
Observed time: 11,06,44
